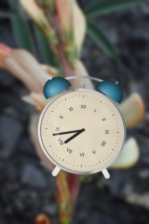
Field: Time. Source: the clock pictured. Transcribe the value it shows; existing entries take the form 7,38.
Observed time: 7,43
